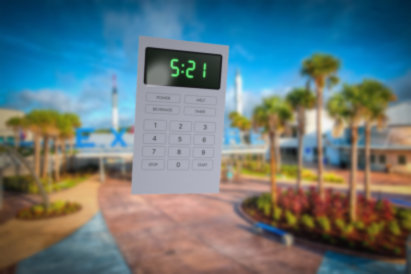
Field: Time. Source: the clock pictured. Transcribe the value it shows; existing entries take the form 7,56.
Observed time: 5,21
